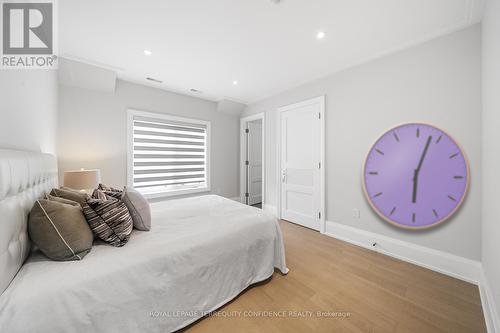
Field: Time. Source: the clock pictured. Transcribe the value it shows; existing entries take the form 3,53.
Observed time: 6,03
